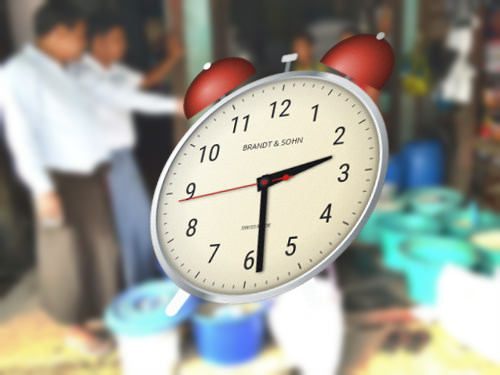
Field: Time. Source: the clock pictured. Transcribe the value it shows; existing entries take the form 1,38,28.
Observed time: 2,28,44
